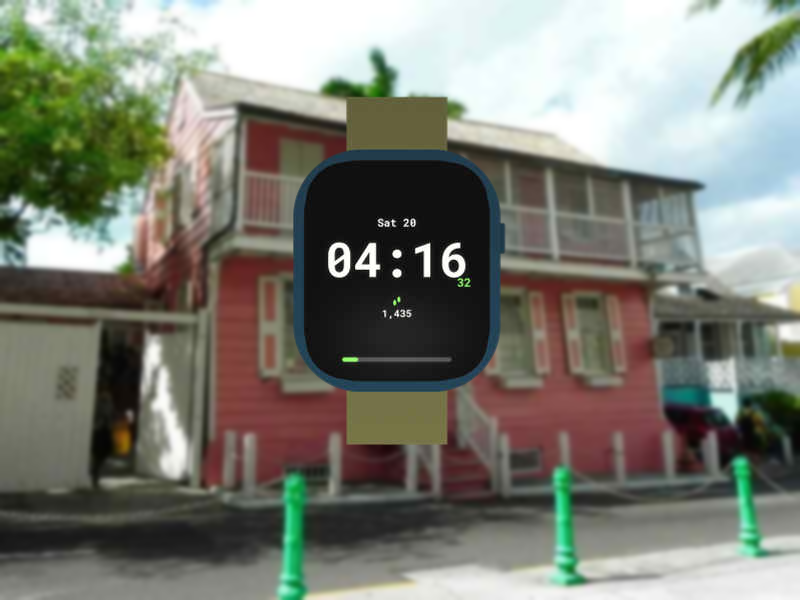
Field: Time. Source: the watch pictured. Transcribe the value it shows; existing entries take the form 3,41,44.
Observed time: 4,16,32
